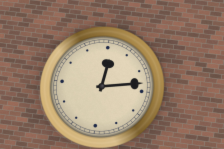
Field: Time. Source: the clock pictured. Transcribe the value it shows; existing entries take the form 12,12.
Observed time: 12,13
